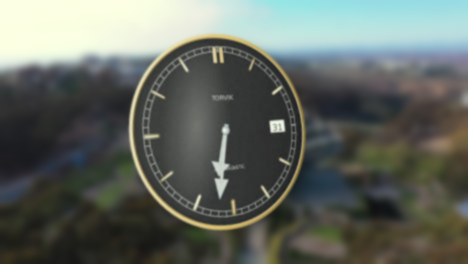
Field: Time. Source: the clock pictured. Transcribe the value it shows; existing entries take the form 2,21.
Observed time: 6,32
